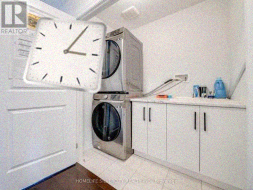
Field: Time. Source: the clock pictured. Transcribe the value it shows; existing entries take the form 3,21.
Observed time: 3,05
